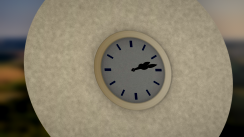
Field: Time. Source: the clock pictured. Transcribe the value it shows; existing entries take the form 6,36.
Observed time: 2,13
